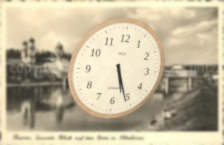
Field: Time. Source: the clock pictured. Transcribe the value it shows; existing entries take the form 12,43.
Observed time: 5,26
